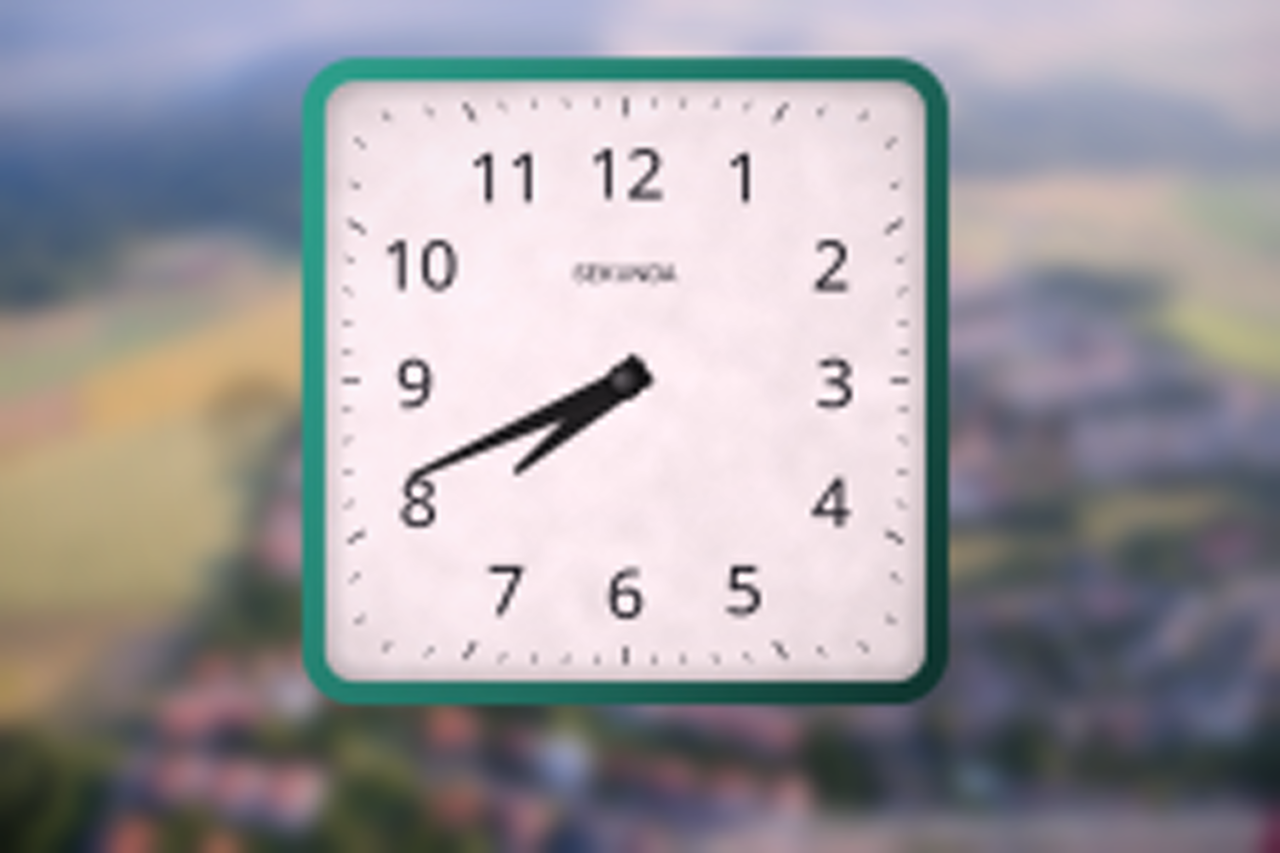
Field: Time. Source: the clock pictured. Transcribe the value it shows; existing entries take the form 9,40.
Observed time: 7,41
